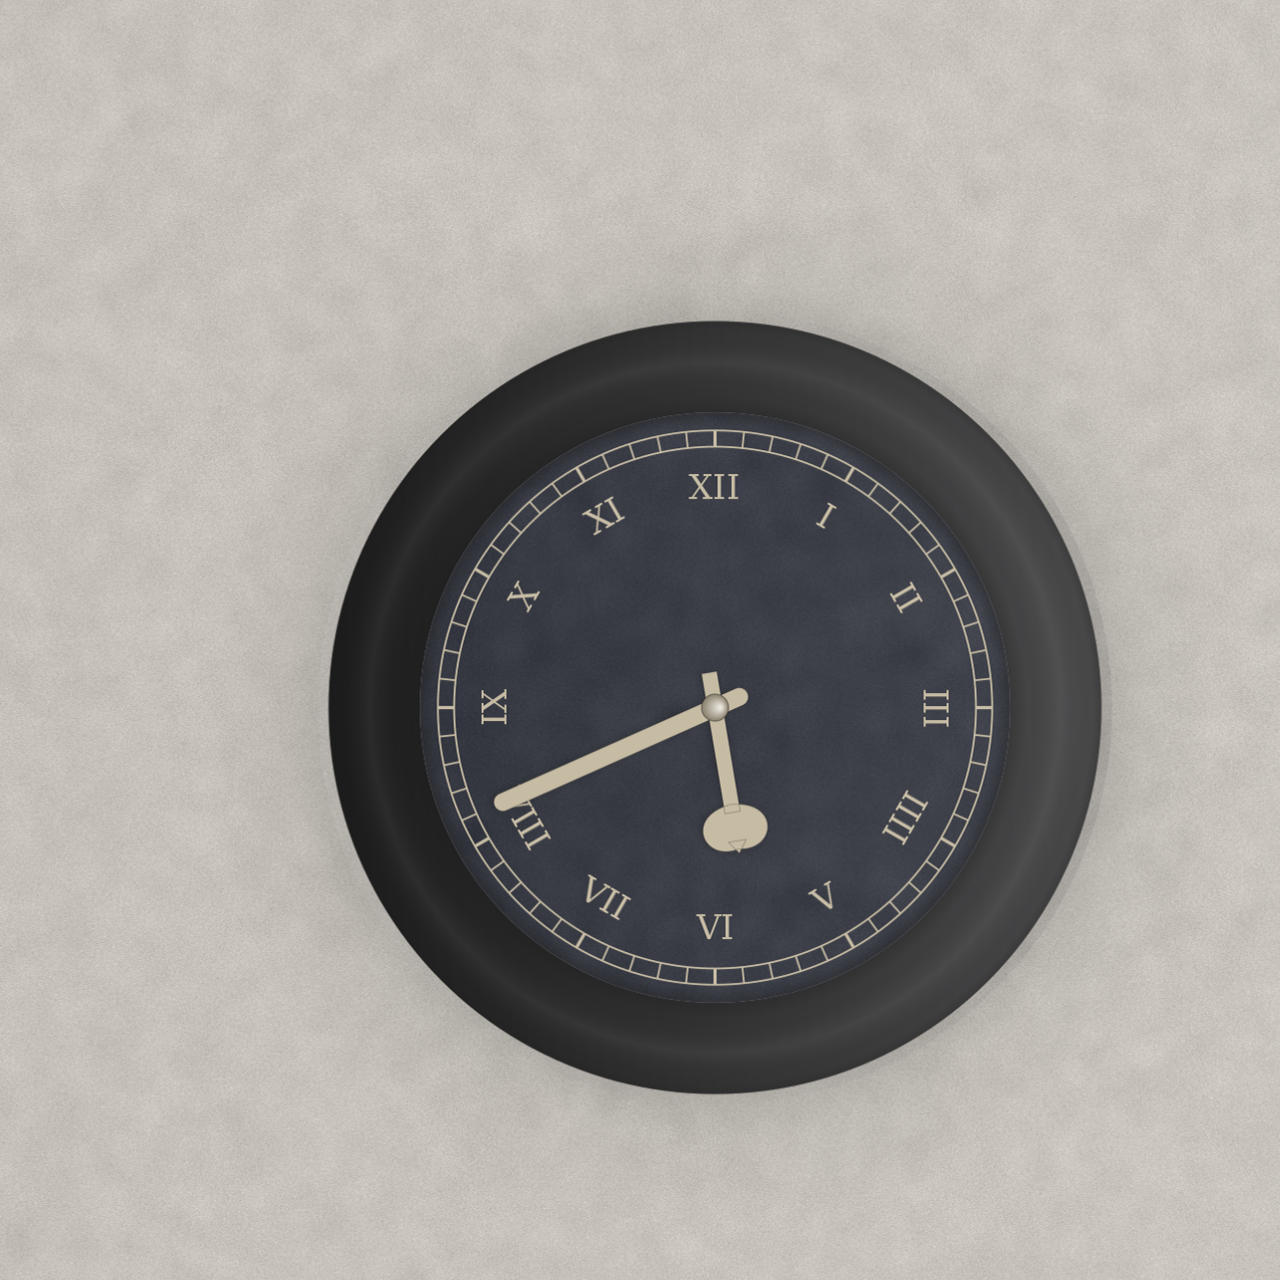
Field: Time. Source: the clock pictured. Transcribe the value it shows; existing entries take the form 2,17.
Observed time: 5,41
